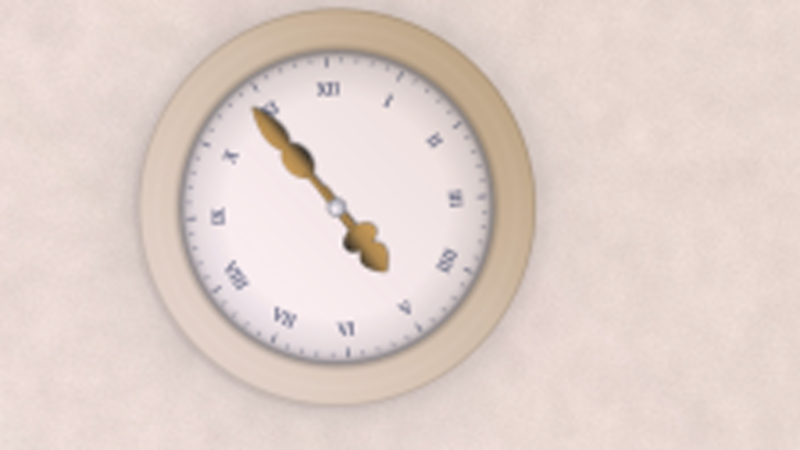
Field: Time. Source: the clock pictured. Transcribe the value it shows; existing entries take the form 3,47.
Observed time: 4,54
